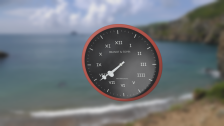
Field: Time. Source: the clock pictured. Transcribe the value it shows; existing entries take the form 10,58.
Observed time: 7,39
